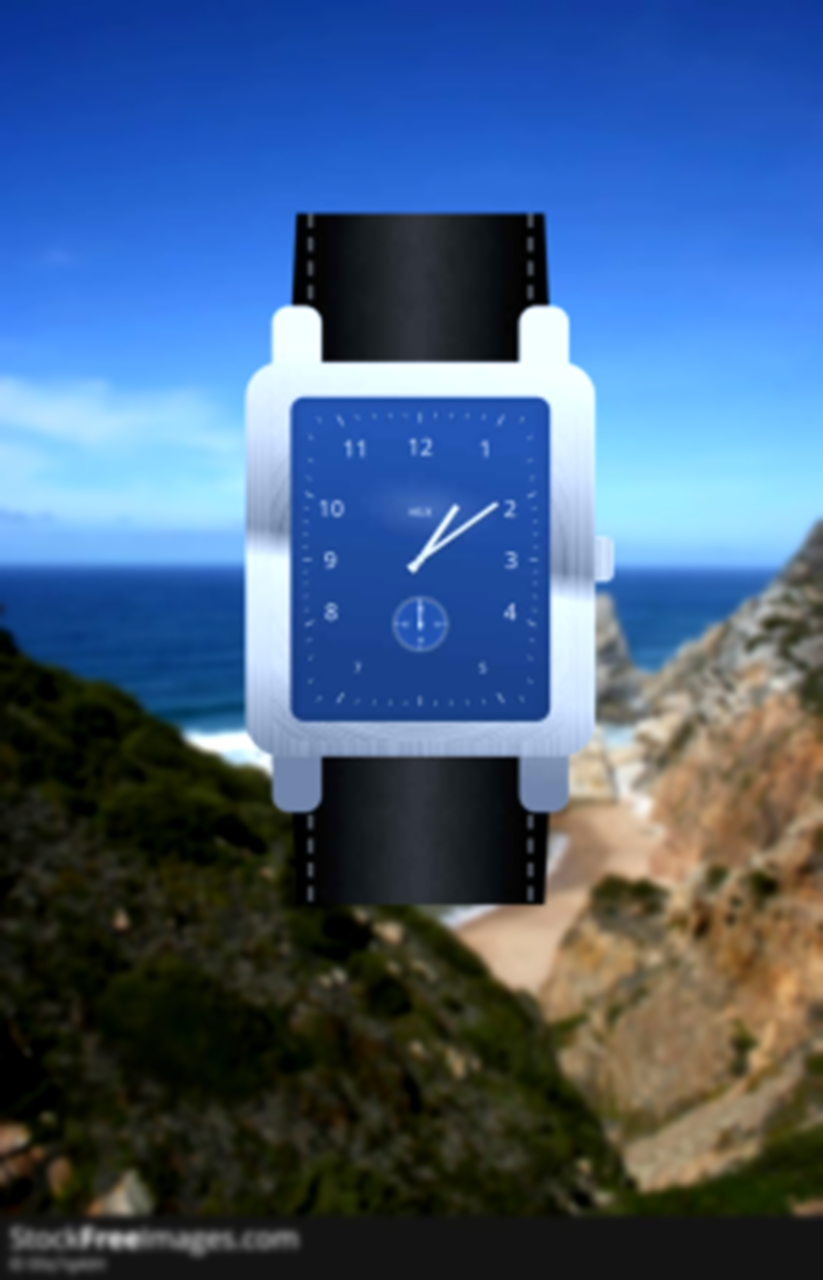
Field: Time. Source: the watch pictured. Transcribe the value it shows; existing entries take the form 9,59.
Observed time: 1,09
